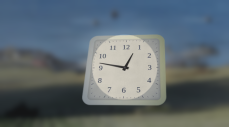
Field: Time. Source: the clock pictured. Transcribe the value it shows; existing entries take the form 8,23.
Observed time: 12,47
